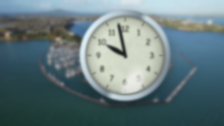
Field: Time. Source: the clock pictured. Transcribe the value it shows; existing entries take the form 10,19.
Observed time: 9,58
